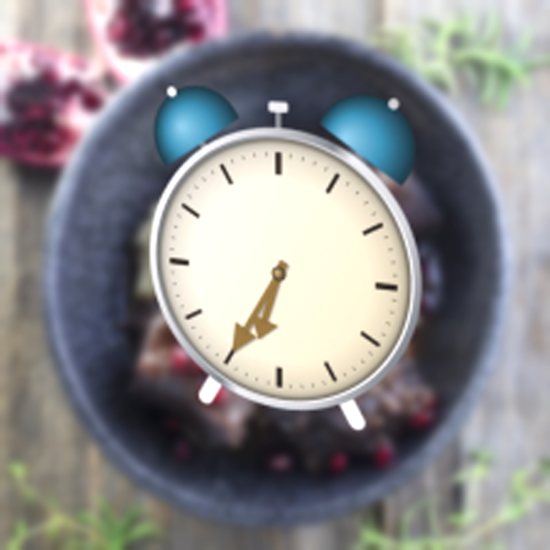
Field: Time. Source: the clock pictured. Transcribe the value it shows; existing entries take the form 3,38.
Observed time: 6,35
